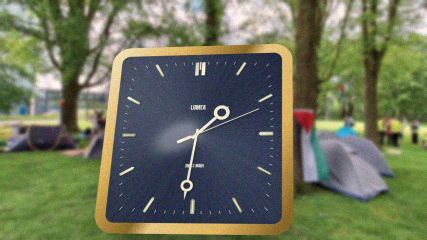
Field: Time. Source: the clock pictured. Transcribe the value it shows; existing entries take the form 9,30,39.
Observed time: 1,31,11
